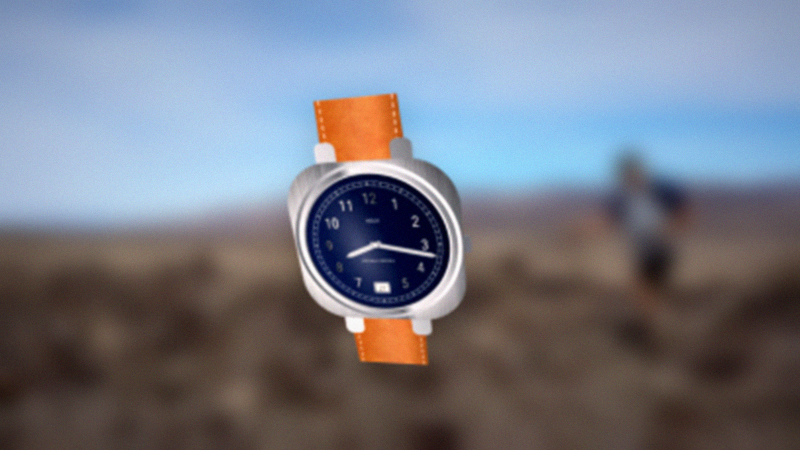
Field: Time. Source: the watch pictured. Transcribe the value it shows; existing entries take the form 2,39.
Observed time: 8,17
